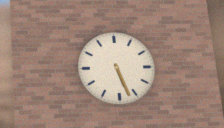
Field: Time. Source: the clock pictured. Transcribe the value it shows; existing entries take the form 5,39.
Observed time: 5,27
